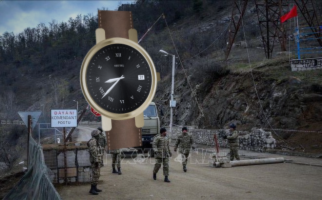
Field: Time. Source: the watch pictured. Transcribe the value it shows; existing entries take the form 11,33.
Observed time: 8,38
